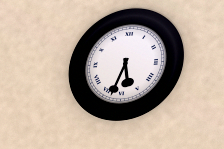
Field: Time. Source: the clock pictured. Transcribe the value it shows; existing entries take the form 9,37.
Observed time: 5,33
